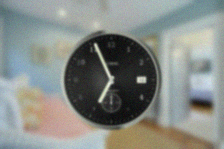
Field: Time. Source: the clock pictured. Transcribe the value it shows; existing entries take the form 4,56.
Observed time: 6,56
